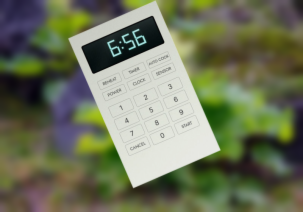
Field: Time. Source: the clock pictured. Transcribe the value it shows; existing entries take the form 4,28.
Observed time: 6,56
